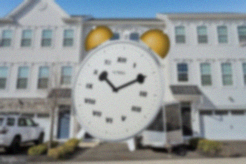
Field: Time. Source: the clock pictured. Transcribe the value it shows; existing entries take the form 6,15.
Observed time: 10,10
